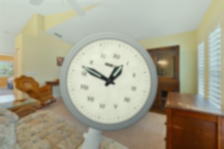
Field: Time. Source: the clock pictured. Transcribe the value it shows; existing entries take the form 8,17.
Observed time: 12,47
